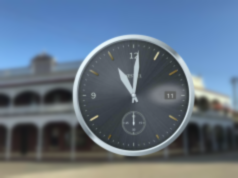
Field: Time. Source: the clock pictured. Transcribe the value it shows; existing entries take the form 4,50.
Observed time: 11,01
